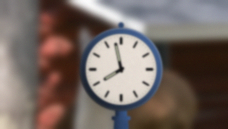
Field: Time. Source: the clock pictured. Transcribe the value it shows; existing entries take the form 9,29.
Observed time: 7,58
